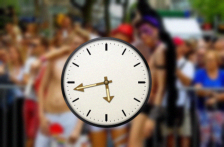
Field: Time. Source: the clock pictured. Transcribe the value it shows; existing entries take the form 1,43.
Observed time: 5,43
